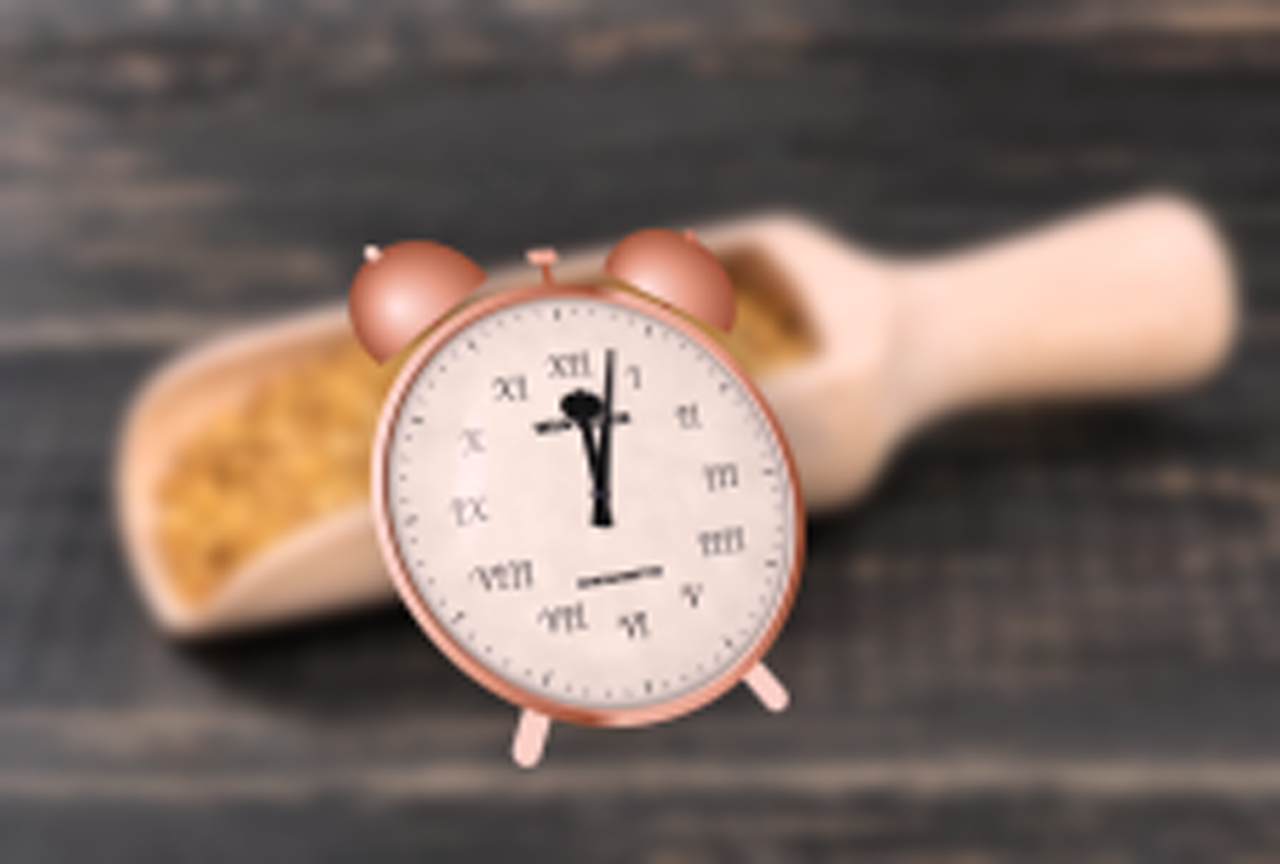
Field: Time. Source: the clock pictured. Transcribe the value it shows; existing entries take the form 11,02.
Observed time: 12,03
